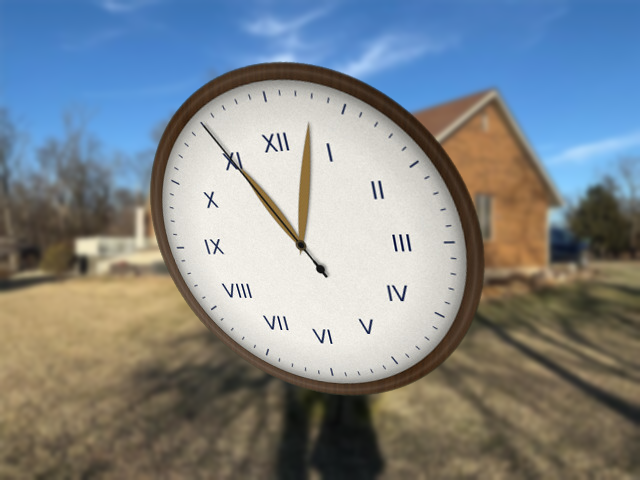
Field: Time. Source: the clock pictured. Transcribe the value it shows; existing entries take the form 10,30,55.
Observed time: 11,02,55
